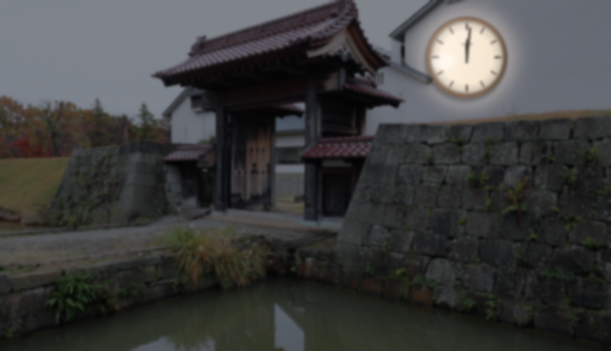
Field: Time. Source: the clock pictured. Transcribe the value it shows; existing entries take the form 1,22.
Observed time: 12,01
